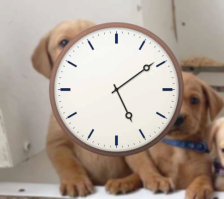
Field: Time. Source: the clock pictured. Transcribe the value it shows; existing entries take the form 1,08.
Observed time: 5,09
